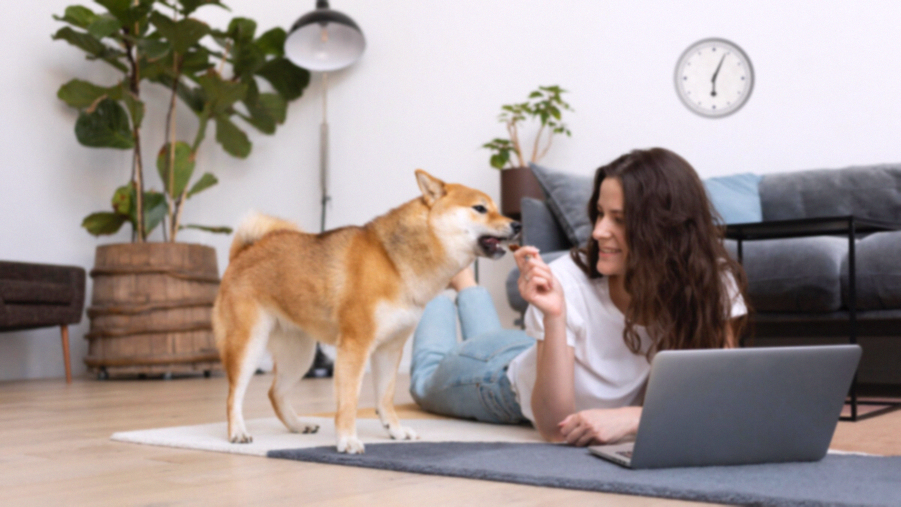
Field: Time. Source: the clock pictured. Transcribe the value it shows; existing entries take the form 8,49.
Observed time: 6,04
